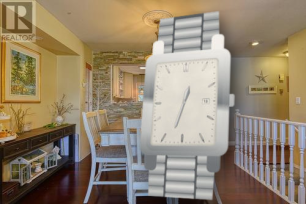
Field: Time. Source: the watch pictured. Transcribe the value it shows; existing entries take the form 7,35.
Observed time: 12,33
